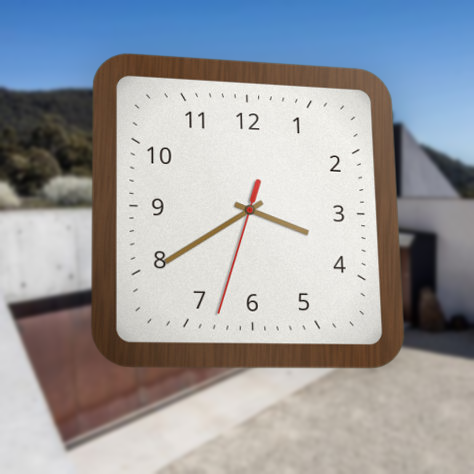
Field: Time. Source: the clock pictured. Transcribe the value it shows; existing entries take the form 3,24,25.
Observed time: 3,39,33
